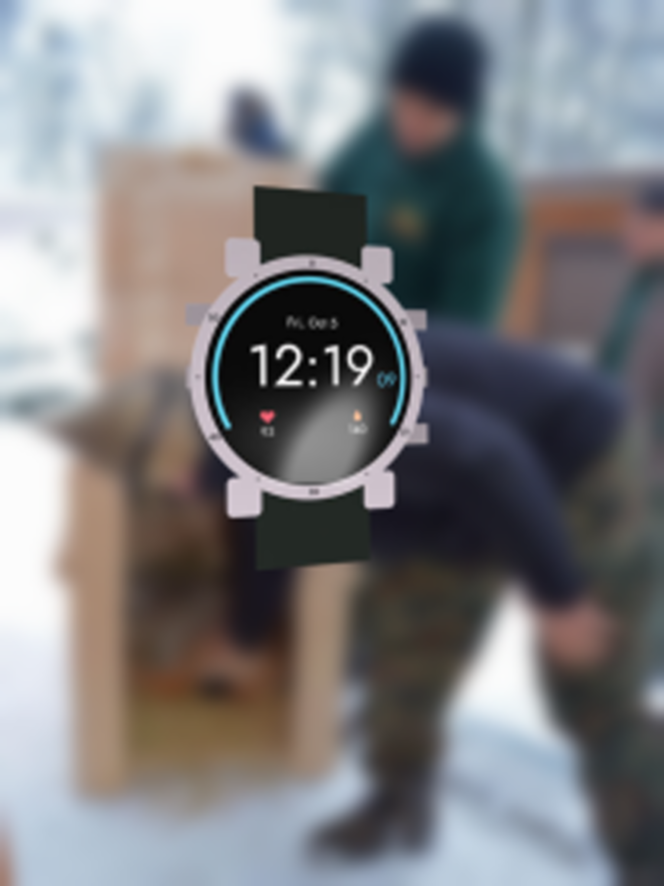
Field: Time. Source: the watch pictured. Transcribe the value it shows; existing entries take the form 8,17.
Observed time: 12,19
